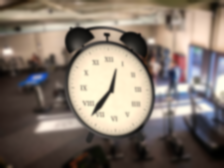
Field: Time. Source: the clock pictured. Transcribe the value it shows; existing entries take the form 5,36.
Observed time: 12,37
